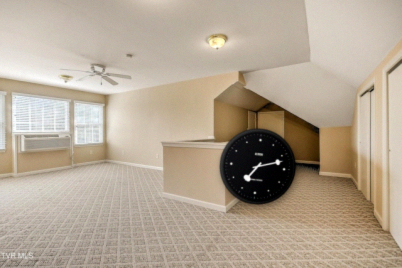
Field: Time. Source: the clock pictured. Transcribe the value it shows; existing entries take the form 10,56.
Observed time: 7,12
